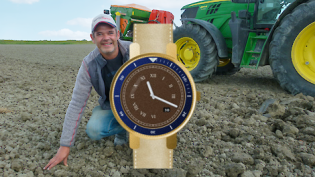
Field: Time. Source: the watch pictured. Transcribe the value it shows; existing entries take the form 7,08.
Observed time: 11,19
